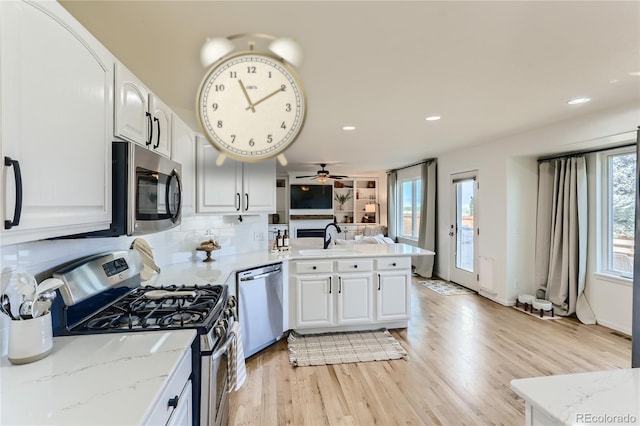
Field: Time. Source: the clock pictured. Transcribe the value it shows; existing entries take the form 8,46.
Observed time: 11,10
